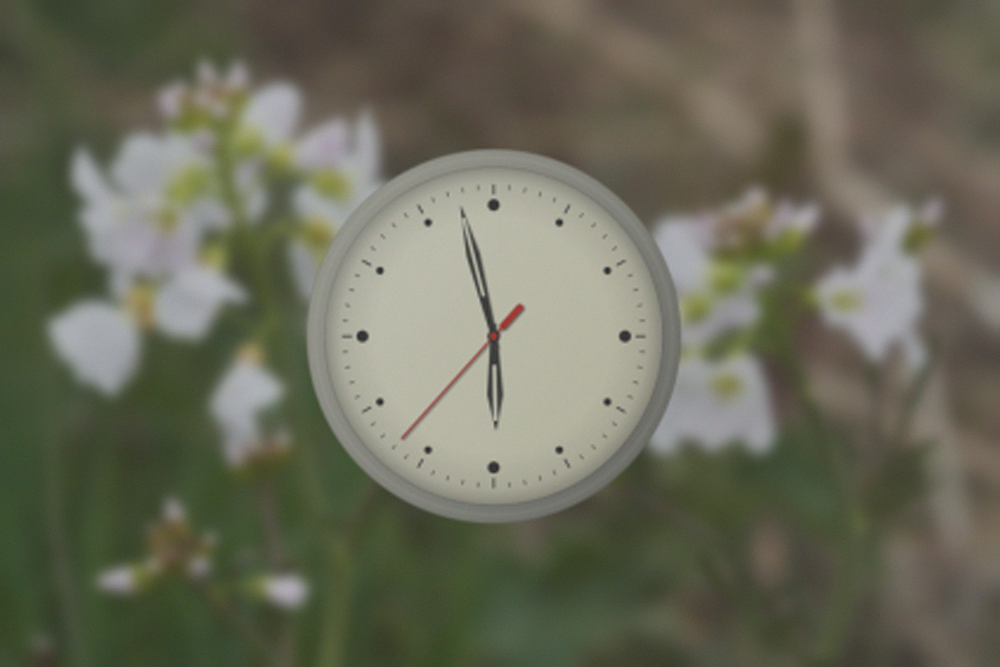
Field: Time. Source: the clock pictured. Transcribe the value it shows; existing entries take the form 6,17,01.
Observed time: 5,57,37
